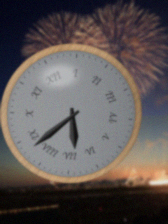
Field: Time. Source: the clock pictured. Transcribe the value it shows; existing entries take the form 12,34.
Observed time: 6,43
